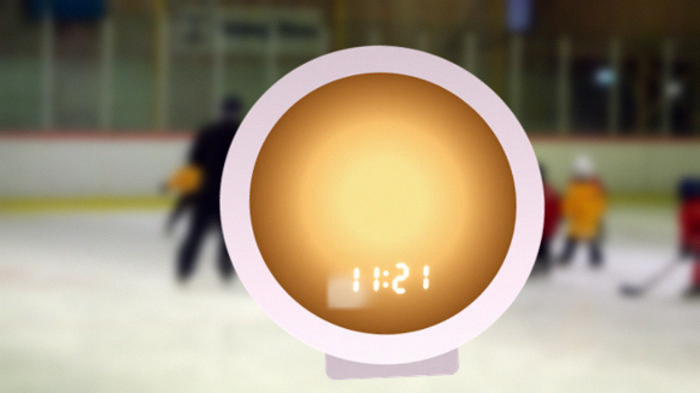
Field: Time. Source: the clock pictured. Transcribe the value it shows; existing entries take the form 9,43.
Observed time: 11,21
